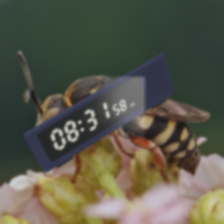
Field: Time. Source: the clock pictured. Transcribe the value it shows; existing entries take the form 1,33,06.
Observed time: 8,31,58
